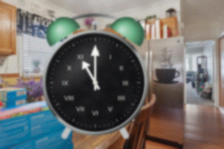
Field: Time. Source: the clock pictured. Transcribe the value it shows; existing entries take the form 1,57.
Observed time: 11,00
